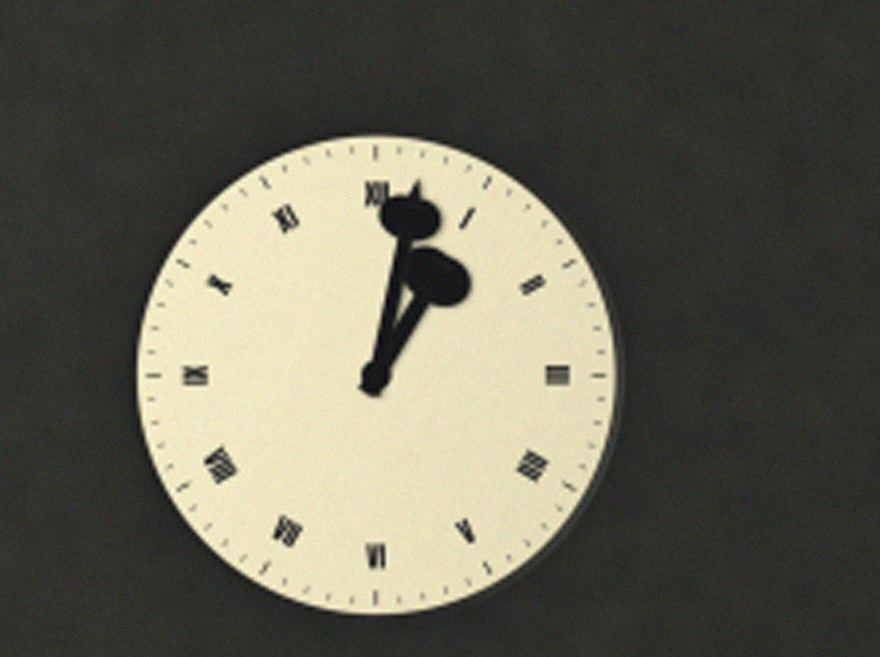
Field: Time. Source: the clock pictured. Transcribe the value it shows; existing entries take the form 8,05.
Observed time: 1,02
